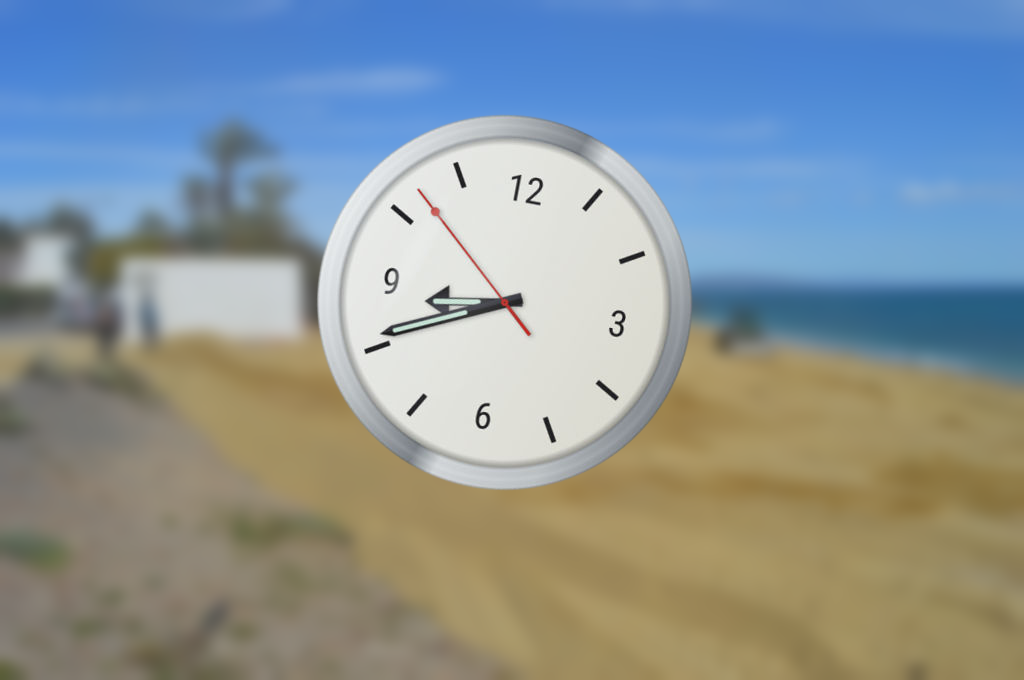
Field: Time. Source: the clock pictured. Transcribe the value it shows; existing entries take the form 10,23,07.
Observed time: 8,40,52
